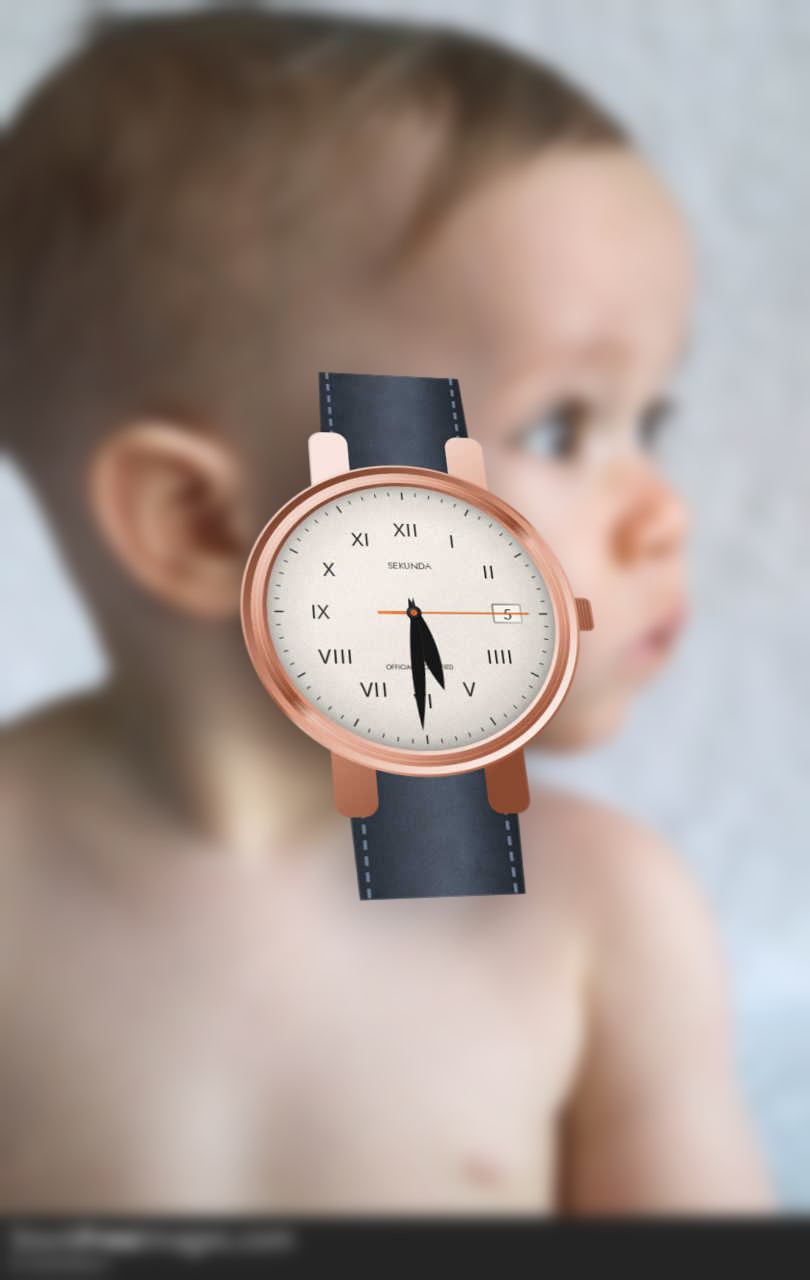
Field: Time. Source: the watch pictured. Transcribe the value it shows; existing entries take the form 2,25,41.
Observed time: 5,30,15
